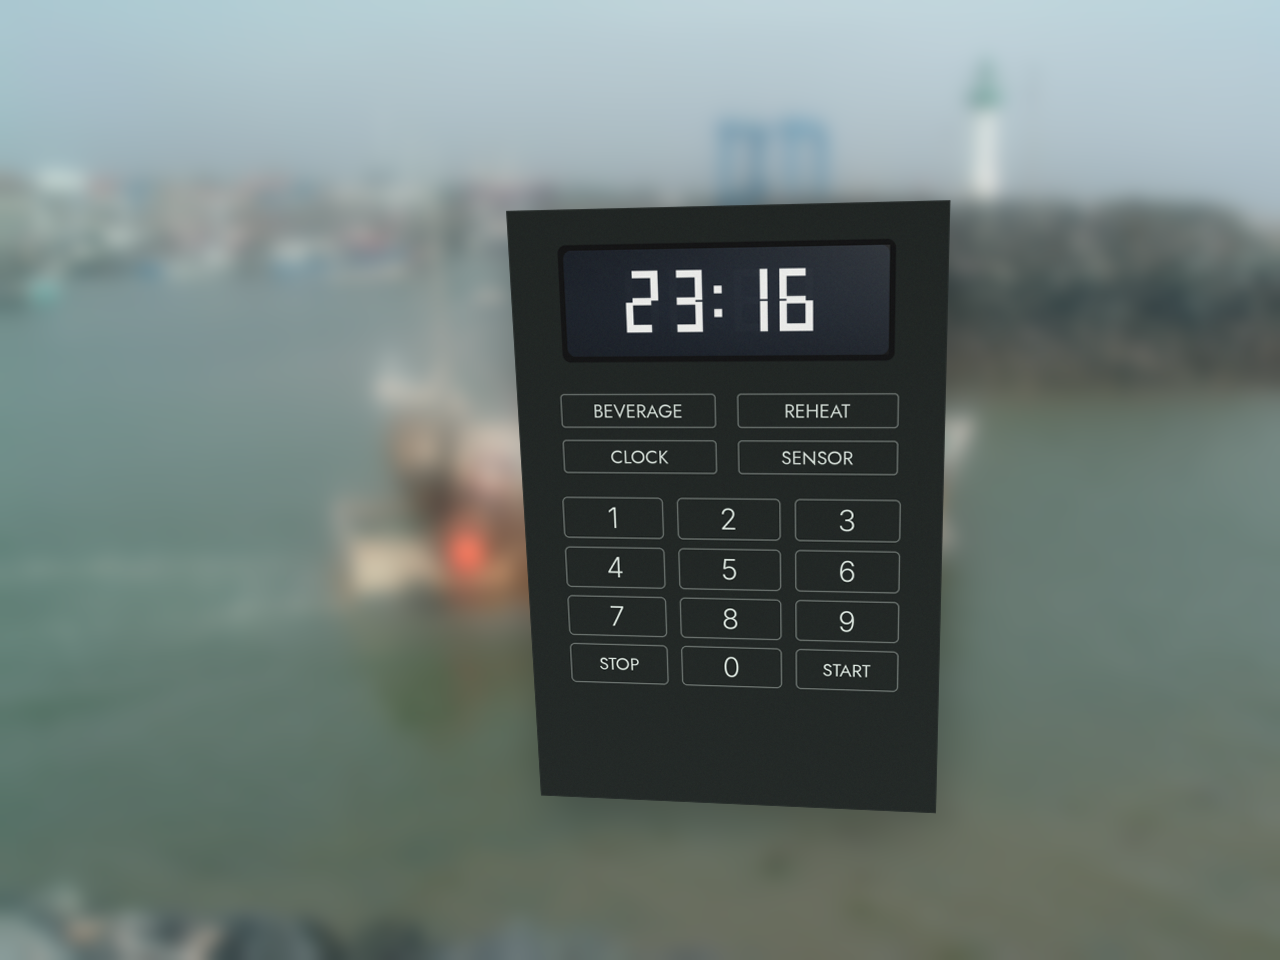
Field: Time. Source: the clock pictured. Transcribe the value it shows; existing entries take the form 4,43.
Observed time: 23,16
